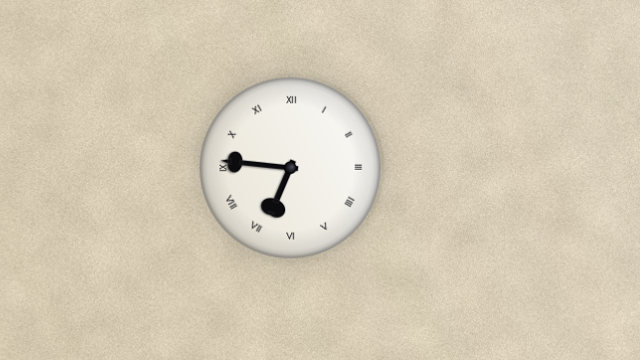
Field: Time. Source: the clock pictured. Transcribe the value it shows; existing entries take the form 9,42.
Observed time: 6,46
